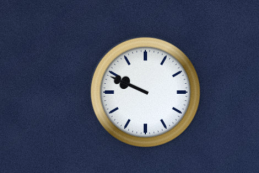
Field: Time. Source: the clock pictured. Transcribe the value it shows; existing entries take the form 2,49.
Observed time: 9,49
